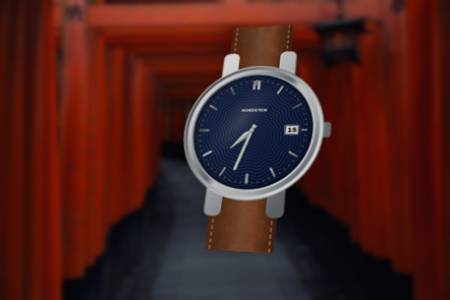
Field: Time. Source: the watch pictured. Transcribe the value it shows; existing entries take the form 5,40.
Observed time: 7,33
